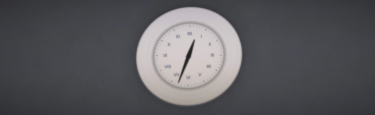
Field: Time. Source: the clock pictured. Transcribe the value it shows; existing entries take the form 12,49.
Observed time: 12,33
